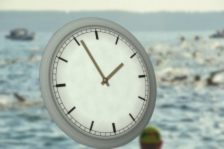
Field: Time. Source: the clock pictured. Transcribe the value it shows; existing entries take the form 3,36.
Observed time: 1,56
